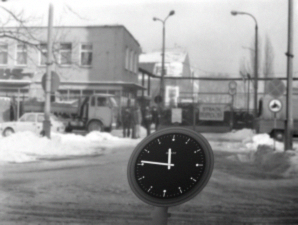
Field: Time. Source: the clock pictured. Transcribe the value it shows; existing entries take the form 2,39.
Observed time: 11,46
